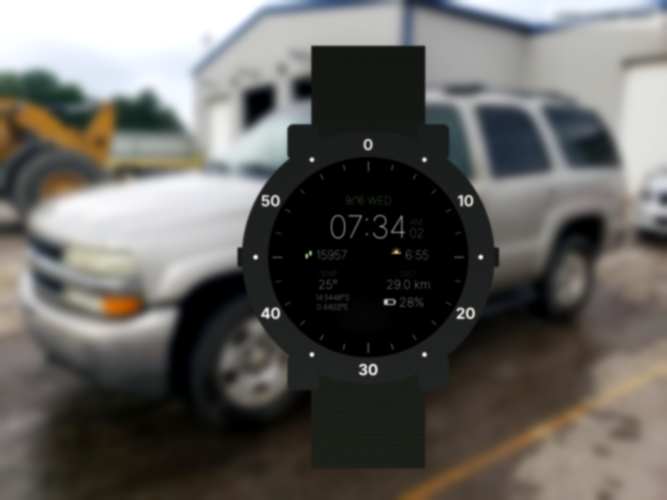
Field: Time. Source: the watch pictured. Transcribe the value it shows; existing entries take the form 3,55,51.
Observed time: 7,34,02
